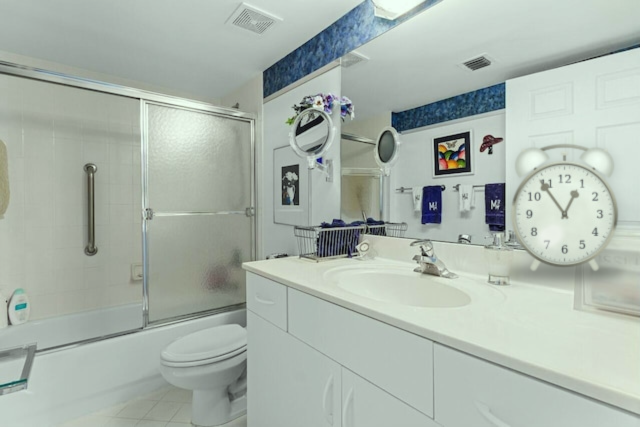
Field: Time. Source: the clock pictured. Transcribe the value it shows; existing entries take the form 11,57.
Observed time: 12,54
